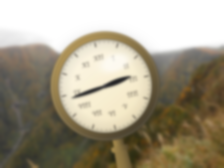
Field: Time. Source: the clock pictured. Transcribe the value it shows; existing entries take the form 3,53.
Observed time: 2,44
